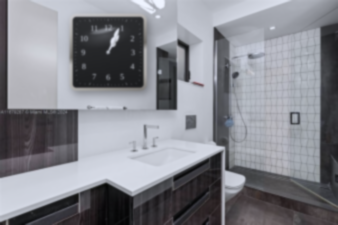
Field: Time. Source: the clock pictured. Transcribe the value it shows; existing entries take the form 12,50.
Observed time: 1,04
